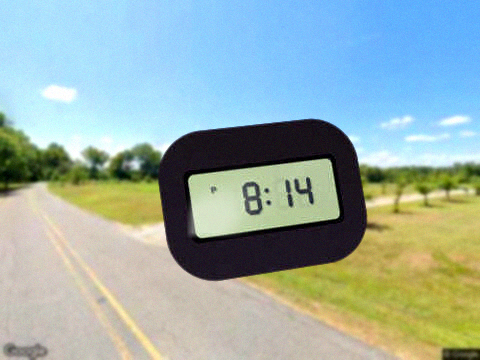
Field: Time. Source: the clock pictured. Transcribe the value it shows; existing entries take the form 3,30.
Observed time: 8,14
